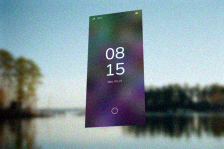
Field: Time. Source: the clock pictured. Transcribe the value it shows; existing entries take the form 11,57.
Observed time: 8,15
